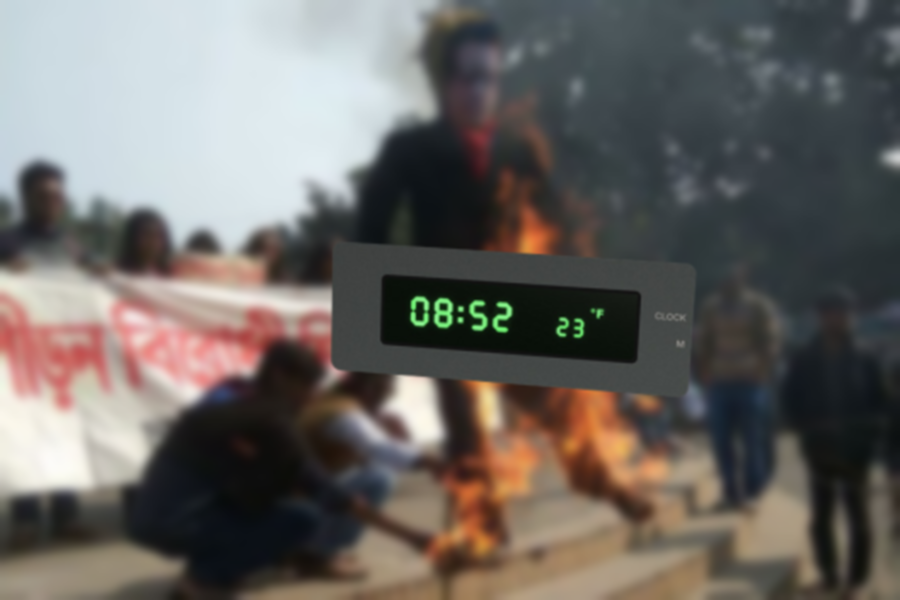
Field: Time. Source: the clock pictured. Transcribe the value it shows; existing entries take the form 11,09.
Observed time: 8,52
